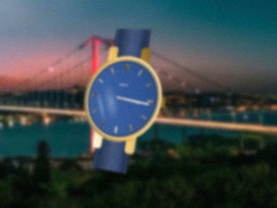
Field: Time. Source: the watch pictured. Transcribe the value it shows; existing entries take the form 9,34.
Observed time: 3,16
